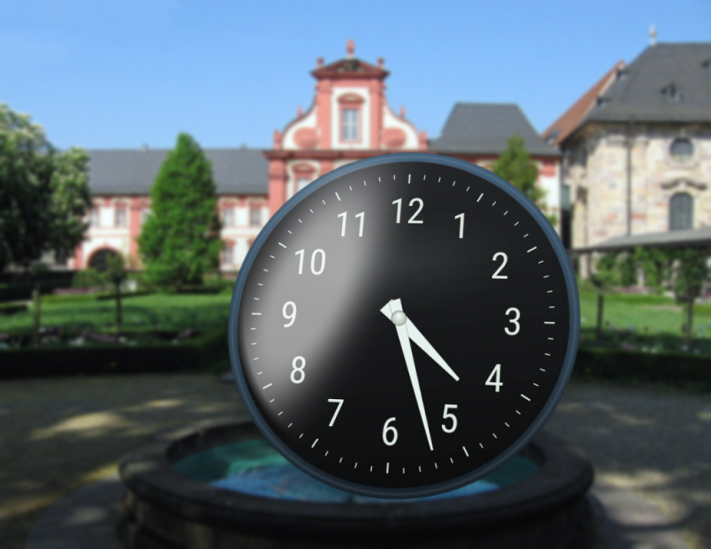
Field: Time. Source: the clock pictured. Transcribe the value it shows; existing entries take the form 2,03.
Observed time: 4,27
